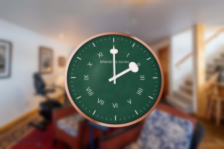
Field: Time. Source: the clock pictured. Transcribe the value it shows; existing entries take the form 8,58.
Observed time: 2,00
